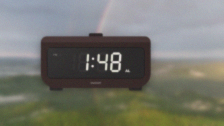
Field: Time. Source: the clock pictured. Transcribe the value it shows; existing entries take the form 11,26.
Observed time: 1,48
